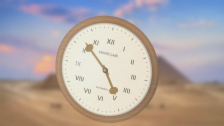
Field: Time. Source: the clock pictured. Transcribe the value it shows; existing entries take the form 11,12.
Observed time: 4,52
